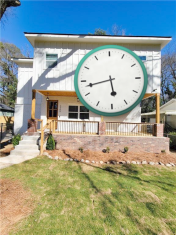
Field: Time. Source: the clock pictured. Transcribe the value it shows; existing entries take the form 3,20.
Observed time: 5,43
